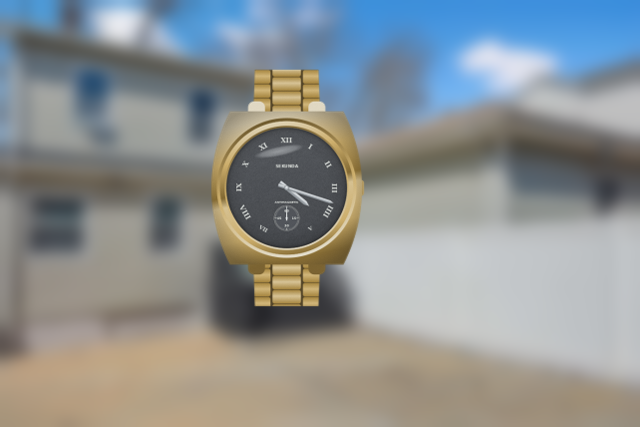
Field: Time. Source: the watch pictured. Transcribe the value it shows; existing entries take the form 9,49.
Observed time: 4,18
